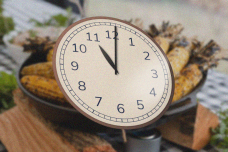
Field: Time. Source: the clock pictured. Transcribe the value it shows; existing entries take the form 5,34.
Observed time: 11,01
